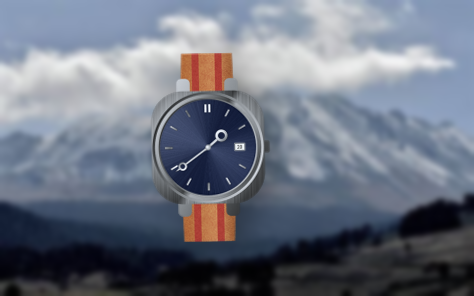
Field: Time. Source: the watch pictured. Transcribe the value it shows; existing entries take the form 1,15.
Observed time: 1,39
